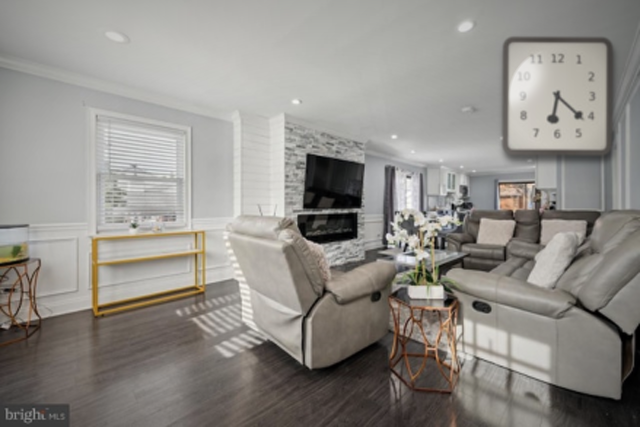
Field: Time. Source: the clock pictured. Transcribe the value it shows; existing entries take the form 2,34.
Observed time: 6,22
